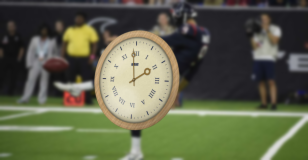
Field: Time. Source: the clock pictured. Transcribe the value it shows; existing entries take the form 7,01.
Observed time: 1,59
